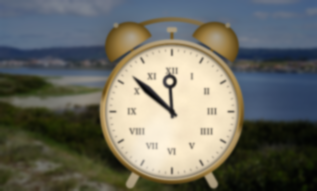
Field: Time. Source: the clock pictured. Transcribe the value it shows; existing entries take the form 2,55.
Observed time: 11,52
